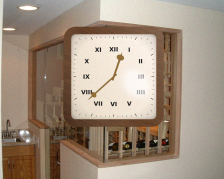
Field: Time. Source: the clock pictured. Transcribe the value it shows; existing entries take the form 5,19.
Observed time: 12,38
